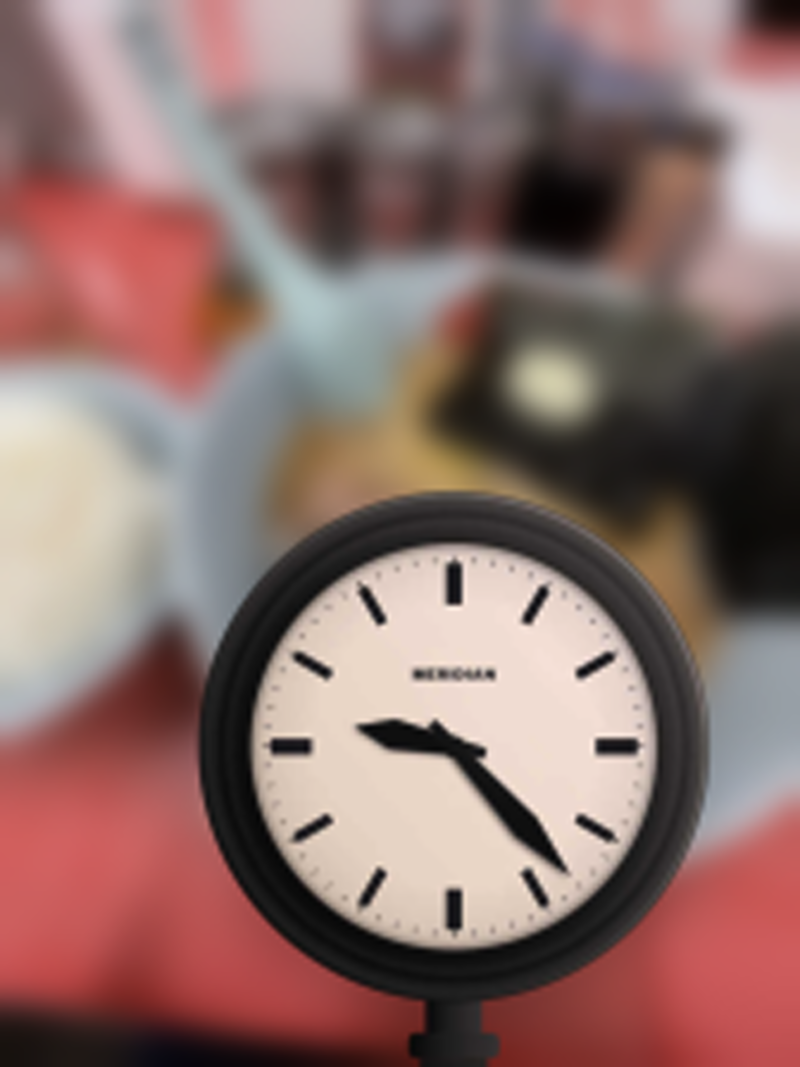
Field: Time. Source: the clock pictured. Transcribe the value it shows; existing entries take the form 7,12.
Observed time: 9,23
